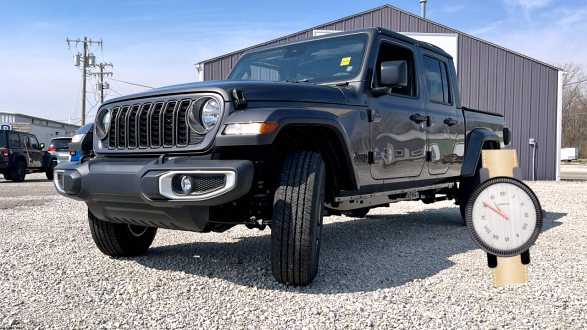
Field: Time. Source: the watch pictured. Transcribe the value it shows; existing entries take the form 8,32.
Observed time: 10,51
